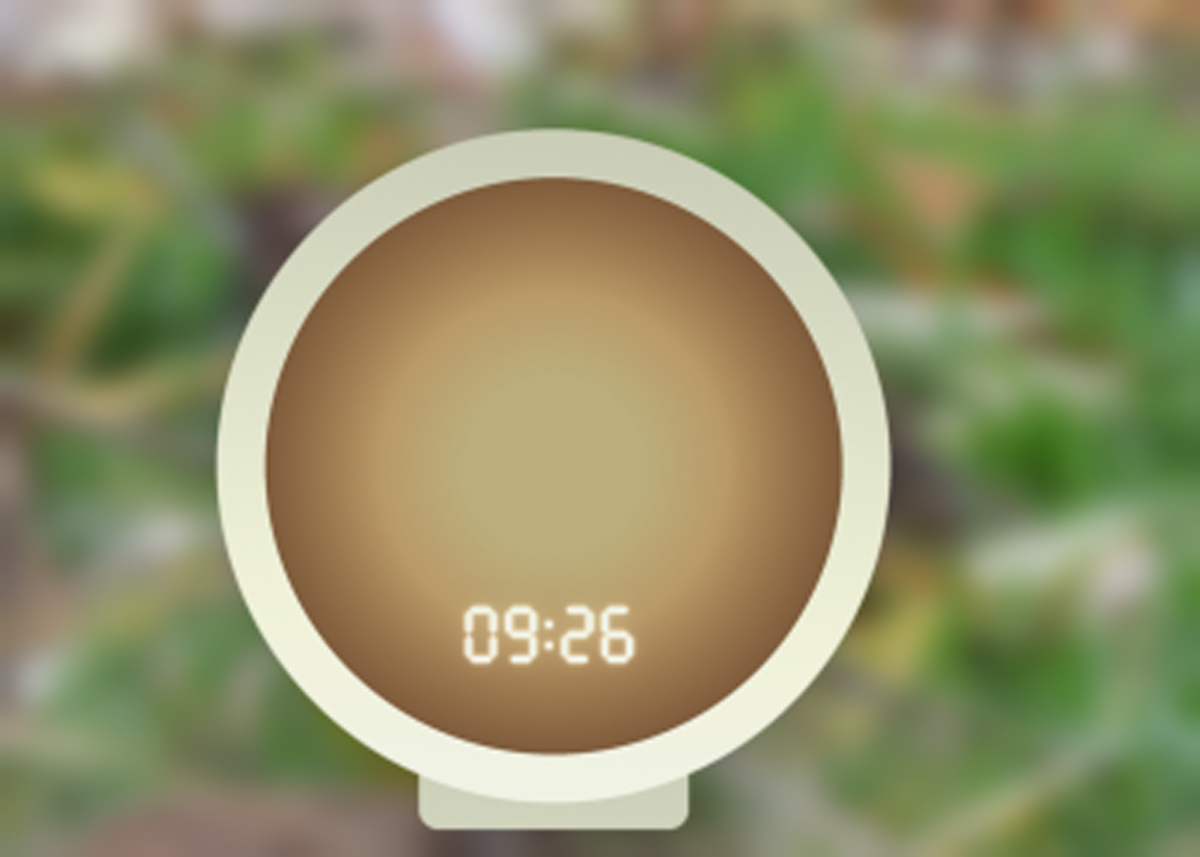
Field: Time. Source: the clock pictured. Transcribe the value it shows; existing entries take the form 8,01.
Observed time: 9,26
